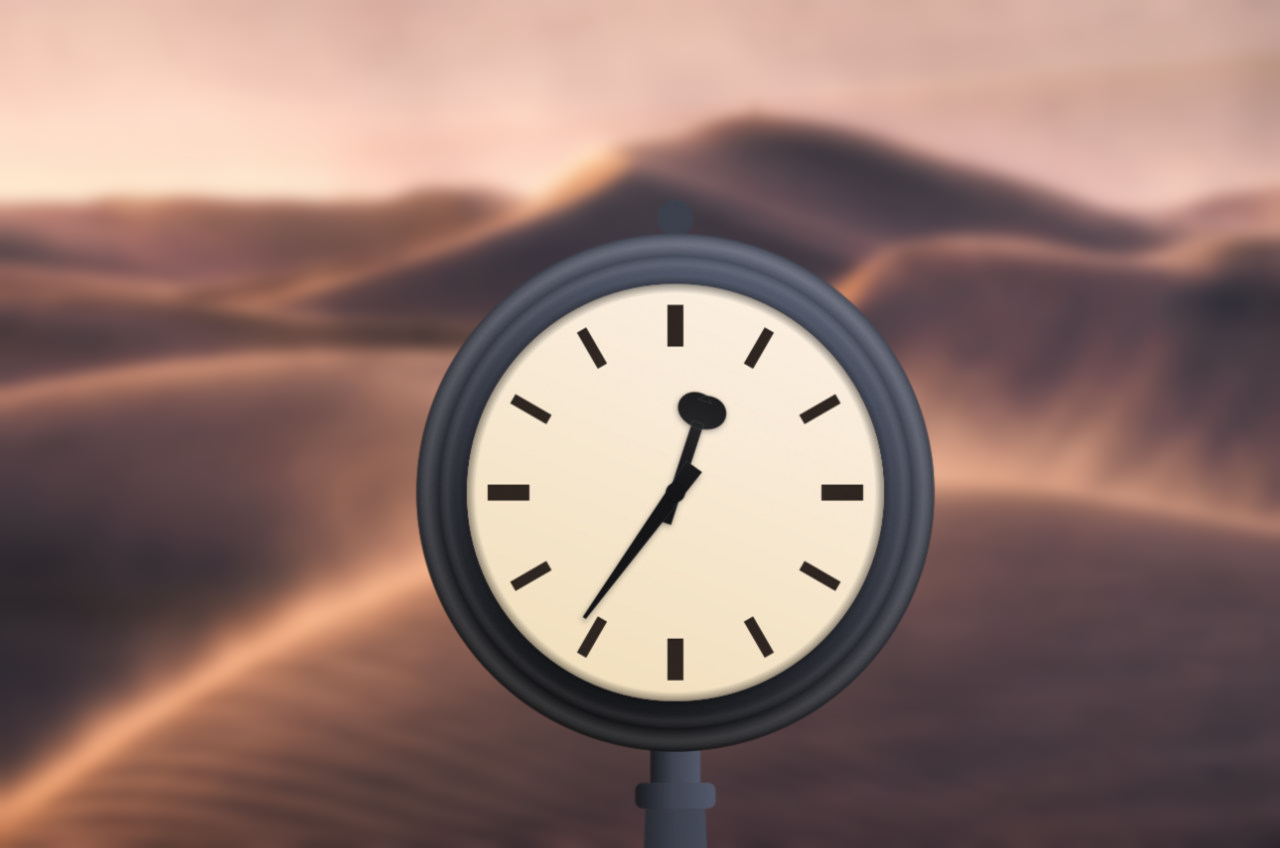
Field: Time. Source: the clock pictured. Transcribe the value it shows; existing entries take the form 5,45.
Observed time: 12,36
